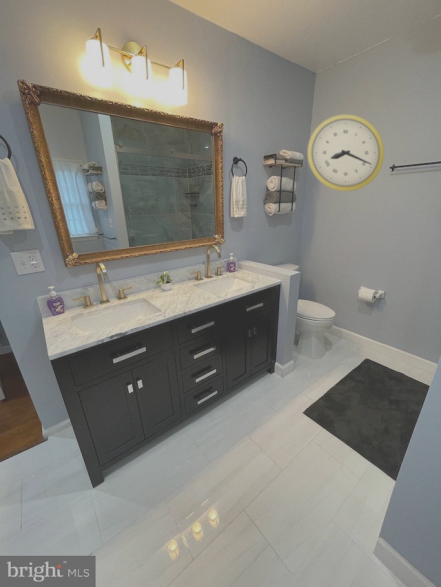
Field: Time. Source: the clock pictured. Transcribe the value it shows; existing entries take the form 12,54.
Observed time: 8,19
